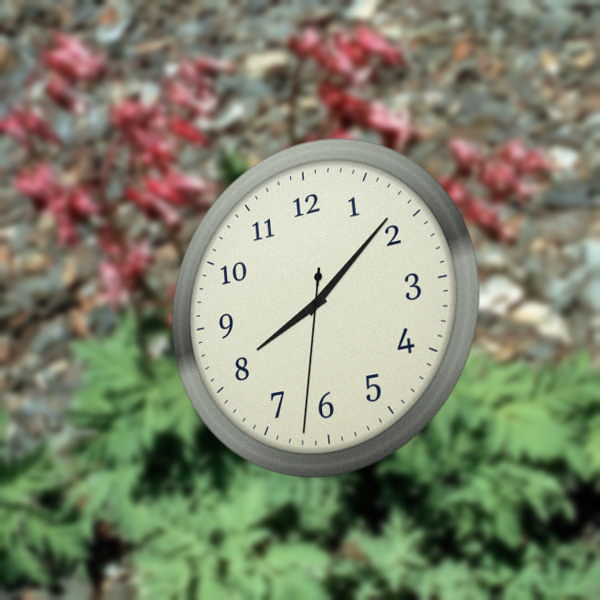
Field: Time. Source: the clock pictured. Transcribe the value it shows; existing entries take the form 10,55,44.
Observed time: 8,08,32
